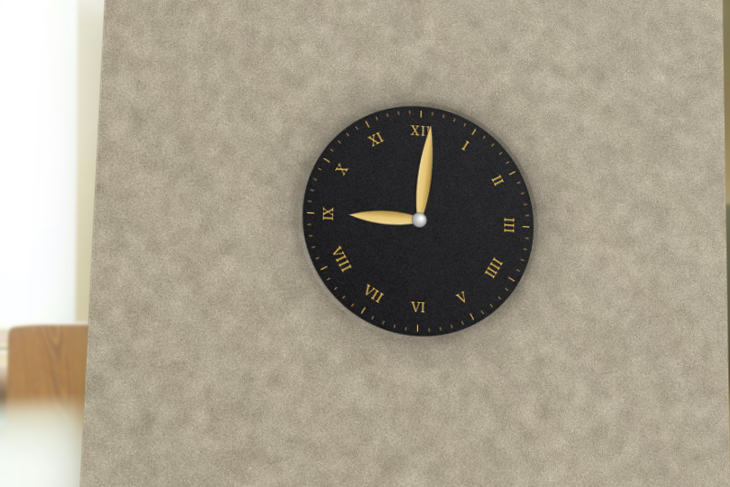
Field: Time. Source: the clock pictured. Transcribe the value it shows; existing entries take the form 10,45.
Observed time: 9,01
